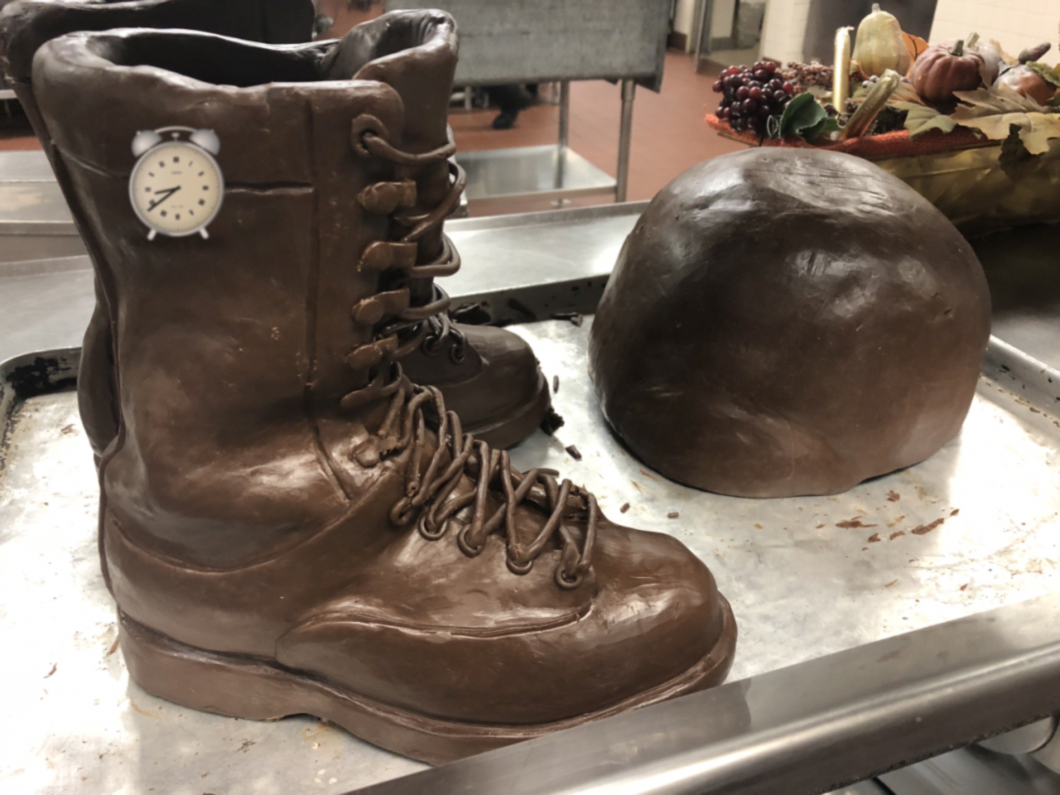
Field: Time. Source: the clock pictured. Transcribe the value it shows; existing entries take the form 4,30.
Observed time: 8,39
